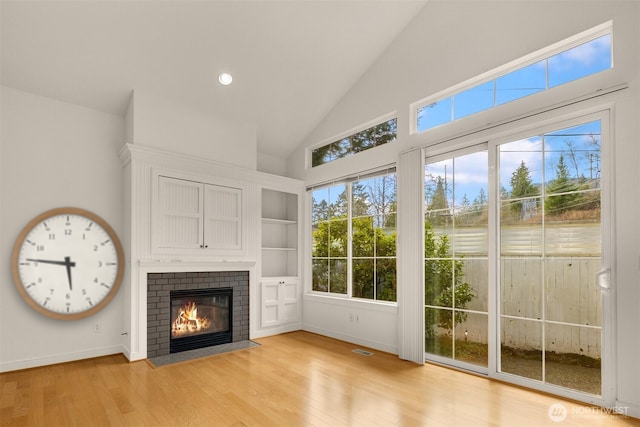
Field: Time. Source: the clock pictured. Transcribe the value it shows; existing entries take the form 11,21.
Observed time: 5,46
